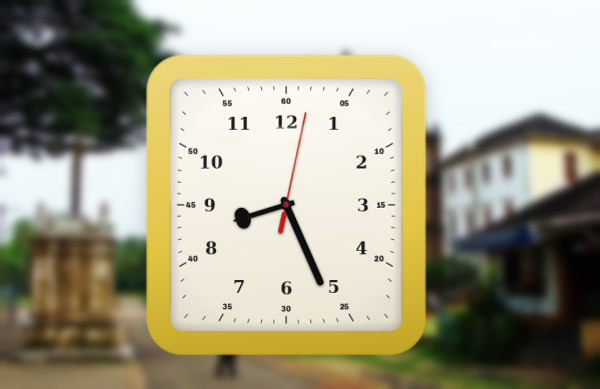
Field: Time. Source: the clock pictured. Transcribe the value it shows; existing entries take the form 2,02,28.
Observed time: 8,26,02
